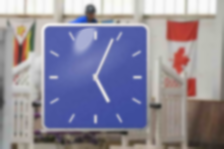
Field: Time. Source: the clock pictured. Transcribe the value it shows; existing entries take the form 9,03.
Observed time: 5,04
